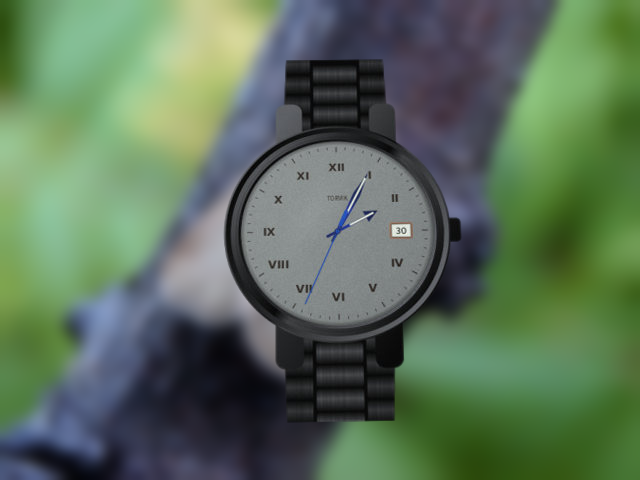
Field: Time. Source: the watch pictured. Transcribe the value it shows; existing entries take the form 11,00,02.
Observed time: 2,04,34
